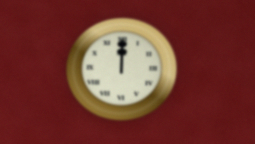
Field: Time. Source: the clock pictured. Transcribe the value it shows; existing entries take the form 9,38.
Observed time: 12,00
